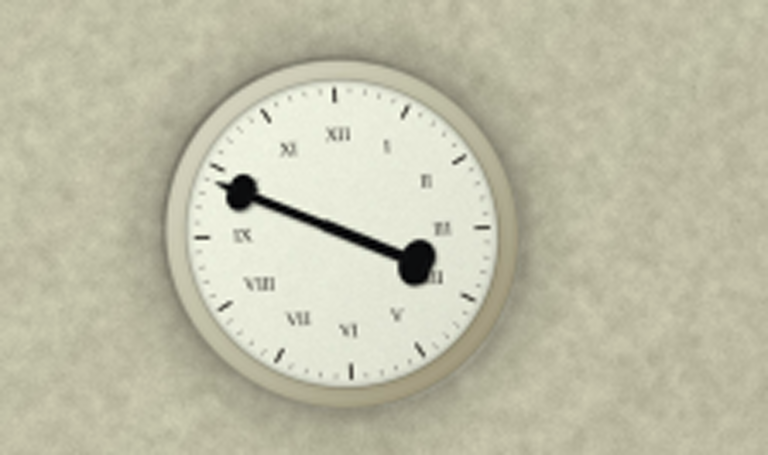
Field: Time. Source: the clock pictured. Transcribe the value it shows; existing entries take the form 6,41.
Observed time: 3,49
